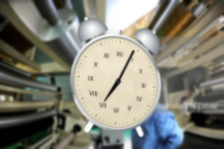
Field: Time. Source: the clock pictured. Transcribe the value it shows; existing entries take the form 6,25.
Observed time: 7,04
